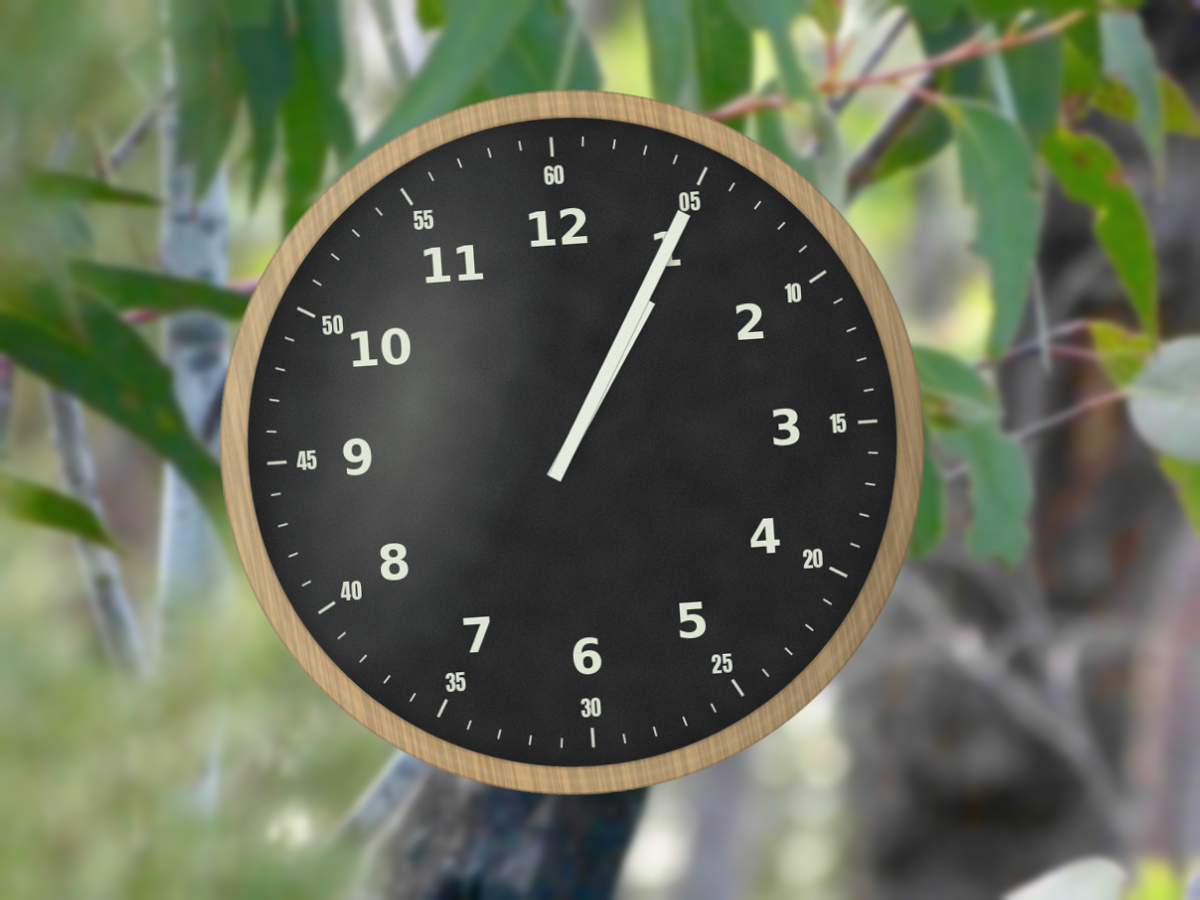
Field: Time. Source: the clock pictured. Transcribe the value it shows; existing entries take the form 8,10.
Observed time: 1,05
